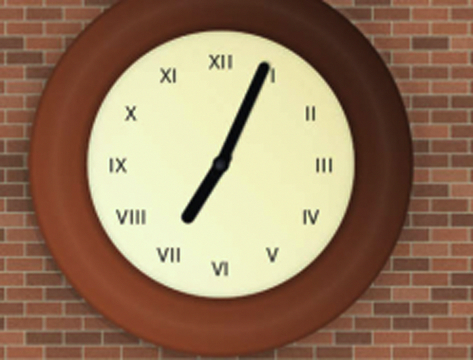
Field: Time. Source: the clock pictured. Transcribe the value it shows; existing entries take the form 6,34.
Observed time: 7,04
